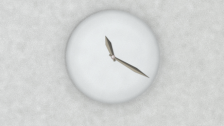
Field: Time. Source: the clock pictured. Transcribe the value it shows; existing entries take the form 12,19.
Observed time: 11,20
